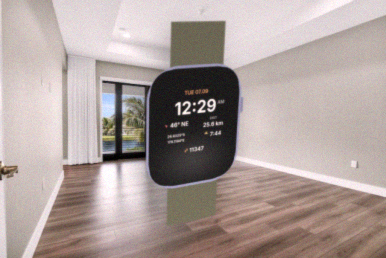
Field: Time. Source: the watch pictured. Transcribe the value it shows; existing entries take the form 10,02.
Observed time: 12,29
